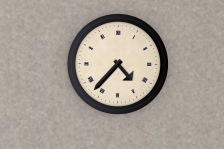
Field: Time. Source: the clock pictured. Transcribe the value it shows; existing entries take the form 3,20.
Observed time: 4,37
